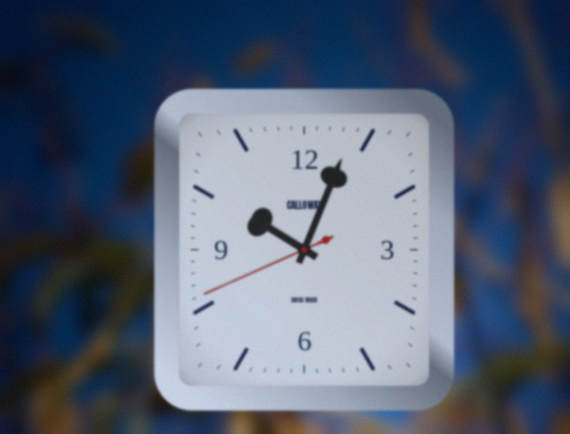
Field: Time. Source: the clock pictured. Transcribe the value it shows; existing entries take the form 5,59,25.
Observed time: 10,03,41
